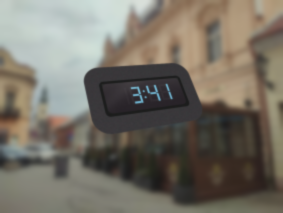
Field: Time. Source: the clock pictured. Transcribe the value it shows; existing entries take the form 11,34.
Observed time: 3,41
